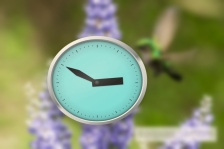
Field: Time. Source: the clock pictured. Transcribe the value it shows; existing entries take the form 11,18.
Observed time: 2,50
